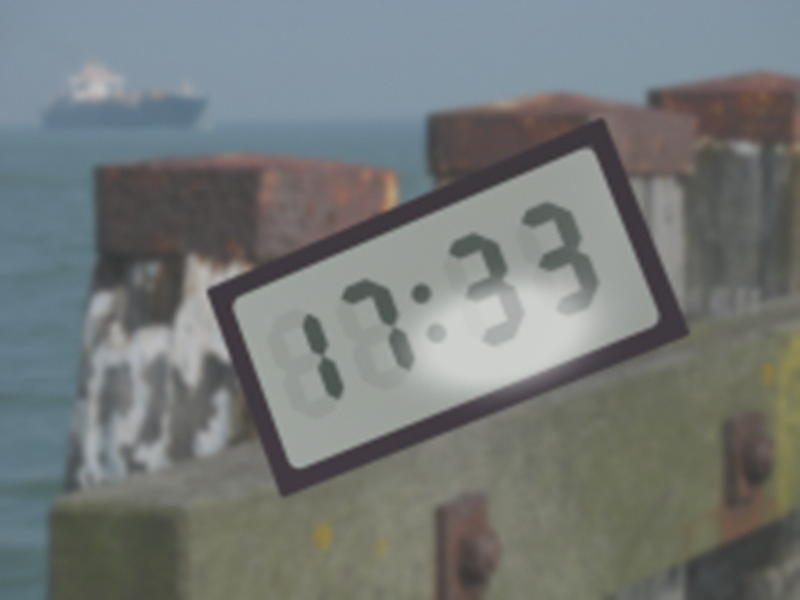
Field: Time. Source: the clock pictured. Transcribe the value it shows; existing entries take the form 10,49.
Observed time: 17,33
